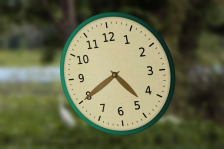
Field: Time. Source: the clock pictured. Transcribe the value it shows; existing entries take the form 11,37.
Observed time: 4,40
